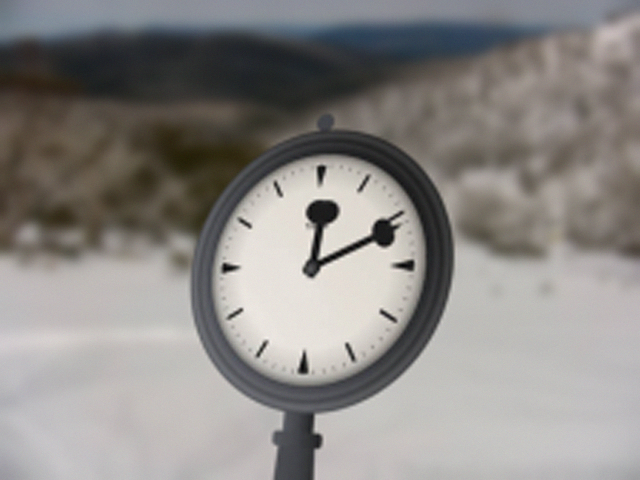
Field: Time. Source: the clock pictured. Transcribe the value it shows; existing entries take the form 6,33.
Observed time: 12,11
